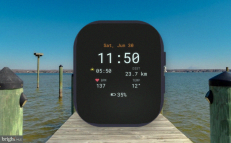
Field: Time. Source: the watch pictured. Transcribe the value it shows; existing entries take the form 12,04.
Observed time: 11,50
